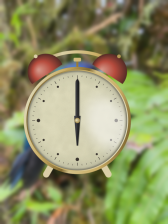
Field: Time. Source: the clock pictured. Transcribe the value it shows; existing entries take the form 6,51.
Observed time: 6,00
